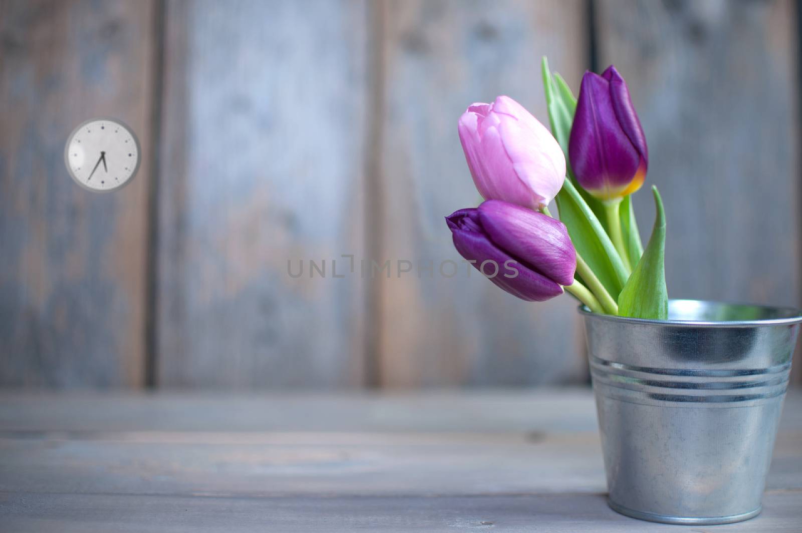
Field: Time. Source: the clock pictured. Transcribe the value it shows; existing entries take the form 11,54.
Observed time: 5,35
